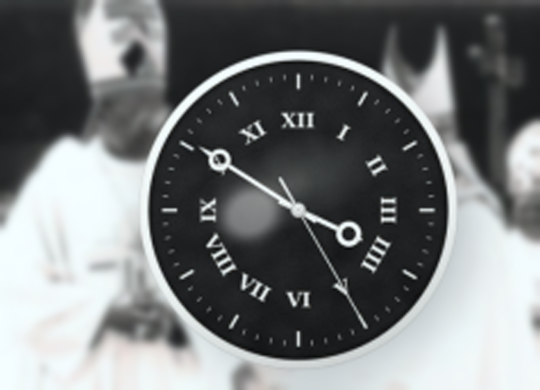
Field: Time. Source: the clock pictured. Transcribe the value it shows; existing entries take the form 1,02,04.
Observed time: 3,50,25
